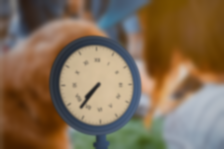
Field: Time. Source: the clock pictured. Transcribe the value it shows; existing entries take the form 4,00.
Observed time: 7,37
